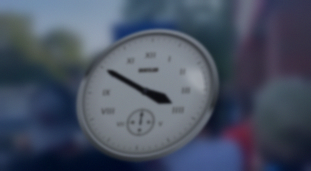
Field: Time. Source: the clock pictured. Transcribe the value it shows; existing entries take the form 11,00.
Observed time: 3,50
